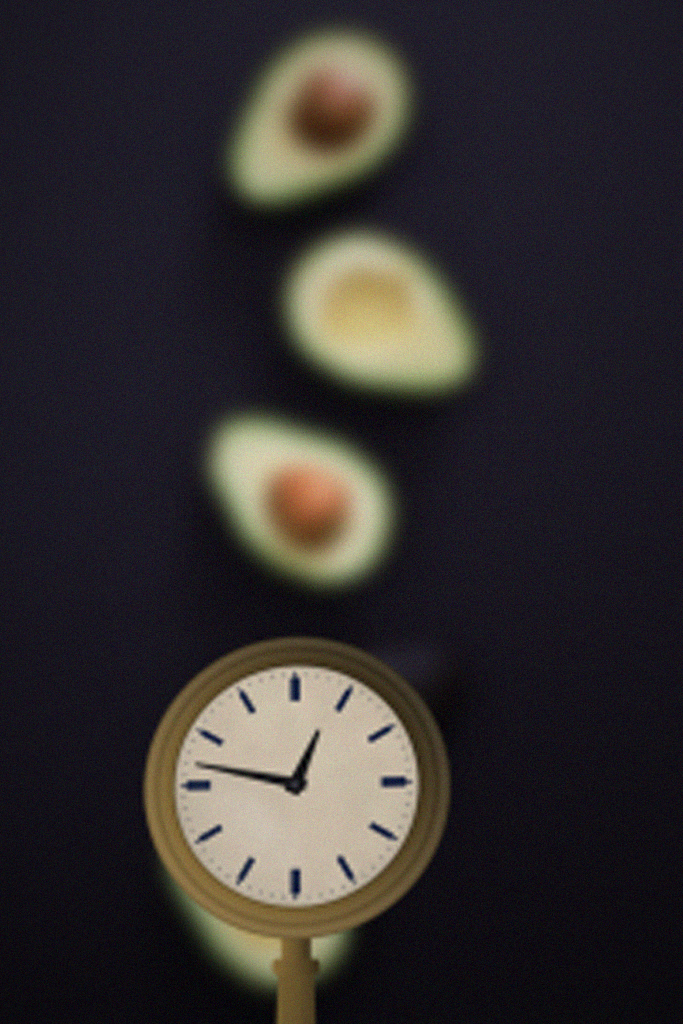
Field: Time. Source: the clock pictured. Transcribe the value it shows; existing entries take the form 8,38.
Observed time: 12,47
